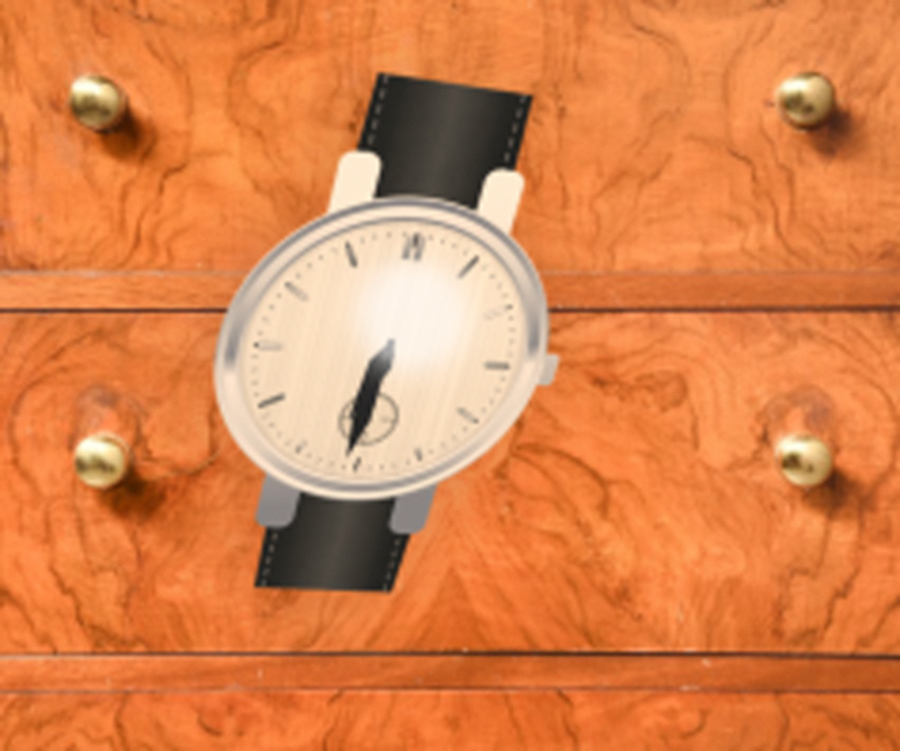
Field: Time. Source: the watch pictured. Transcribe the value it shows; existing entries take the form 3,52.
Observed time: 6,31
